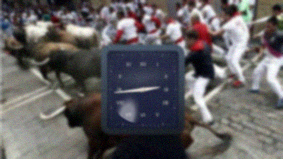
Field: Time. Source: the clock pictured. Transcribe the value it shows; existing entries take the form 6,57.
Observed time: 2,44
